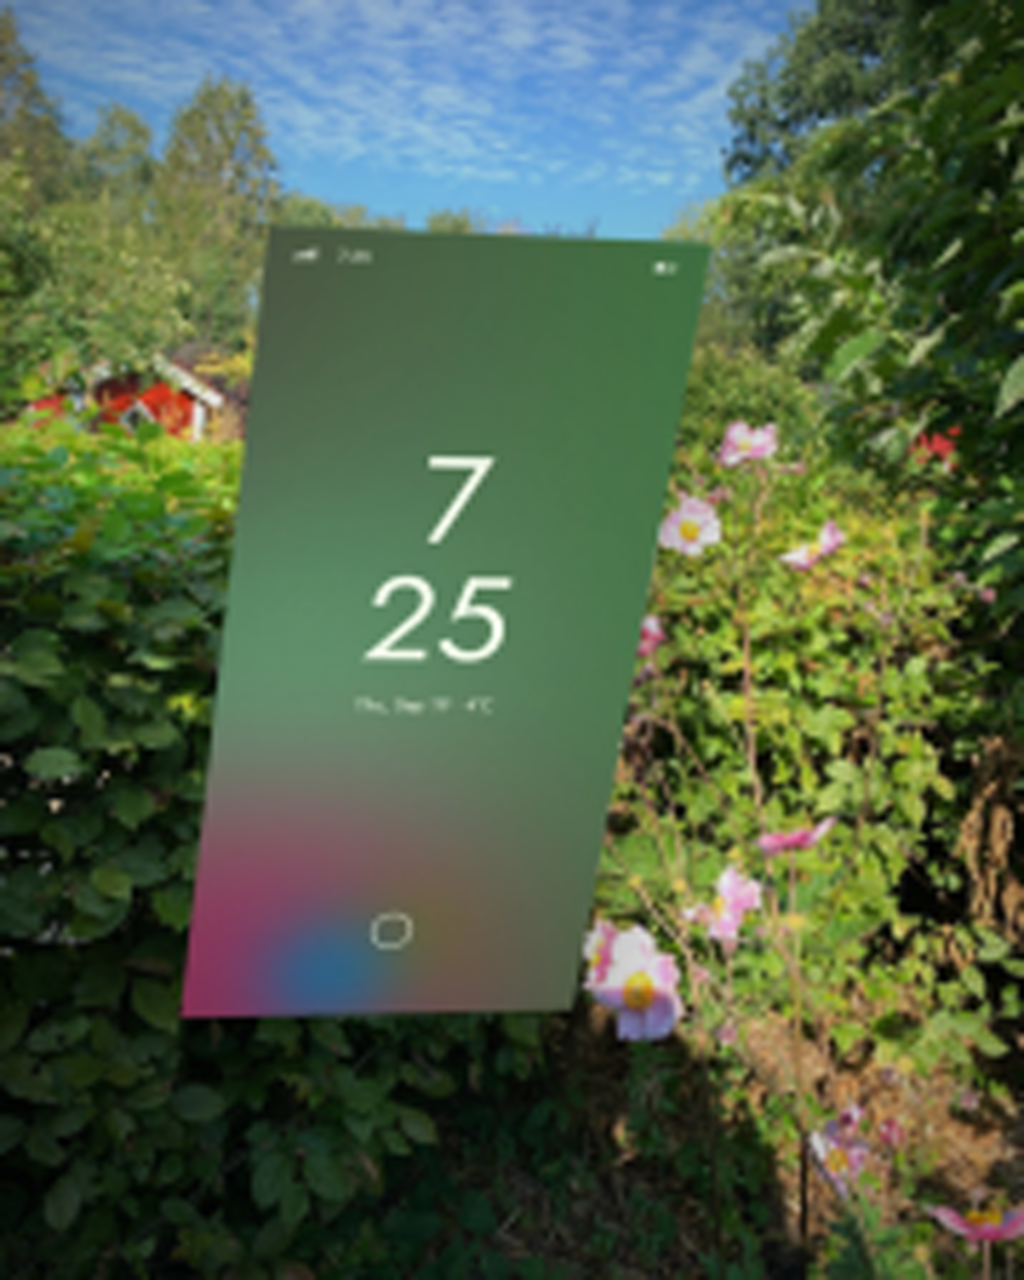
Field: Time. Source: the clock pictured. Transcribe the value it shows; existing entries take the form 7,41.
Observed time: 7,25
